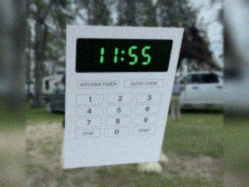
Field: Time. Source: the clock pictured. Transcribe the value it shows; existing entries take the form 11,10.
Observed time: 11,55
